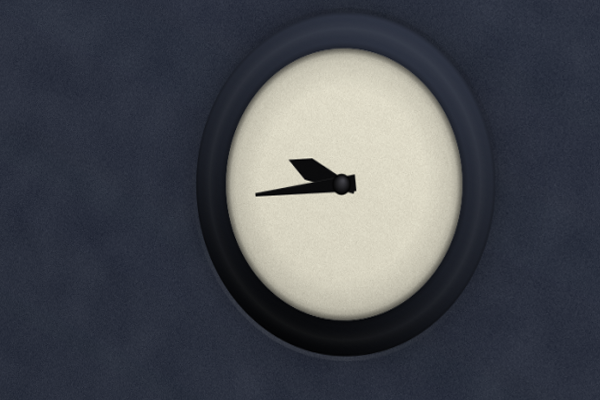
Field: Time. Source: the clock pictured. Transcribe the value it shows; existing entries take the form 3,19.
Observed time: 9,44
